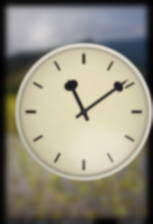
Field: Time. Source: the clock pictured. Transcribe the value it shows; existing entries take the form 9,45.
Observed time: 11,09
